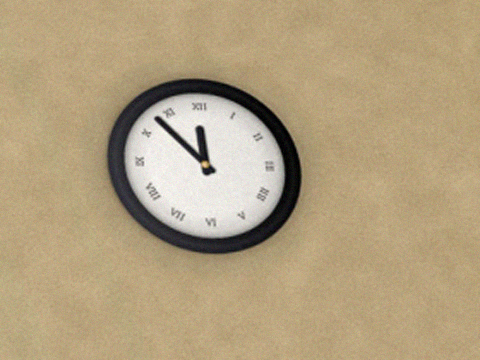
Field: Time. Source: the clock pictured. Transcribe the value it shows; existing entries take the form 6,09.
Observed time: 11,53
